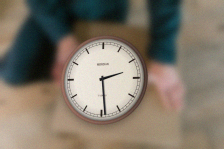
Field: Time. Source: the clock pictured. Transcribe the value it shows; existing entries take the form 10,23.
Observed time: 2,29
